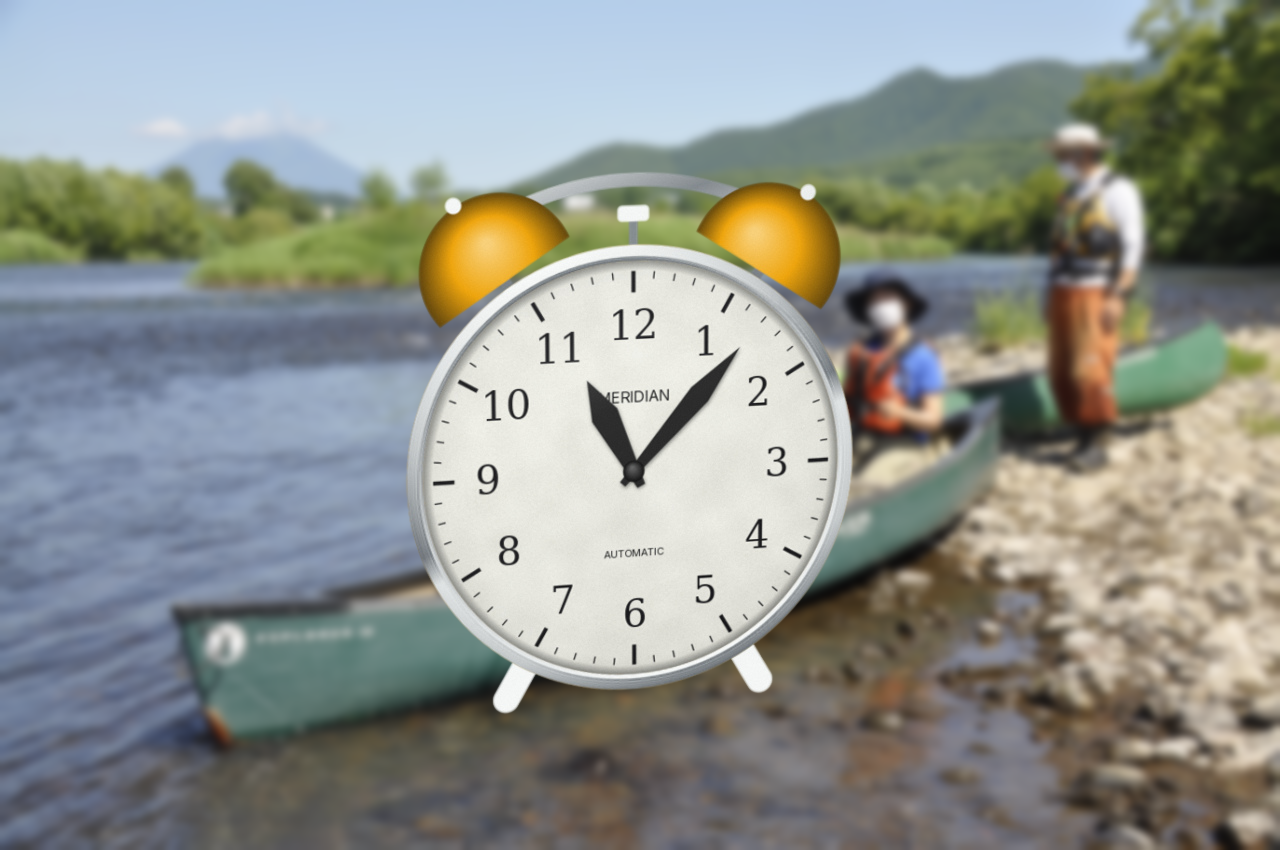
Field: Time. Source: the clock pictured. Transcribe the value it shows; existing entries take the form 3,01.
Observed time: 11,07
